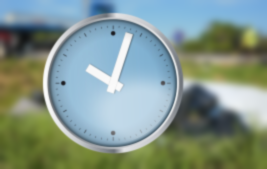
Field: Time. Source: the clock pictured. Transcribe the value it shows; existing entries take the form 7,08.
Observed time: 10,03
